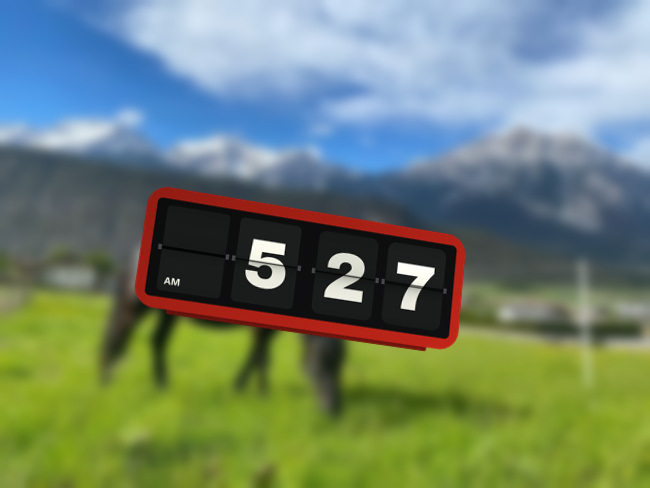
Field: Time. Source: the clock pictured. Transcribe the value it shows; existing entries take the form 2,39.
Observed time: 5,27
